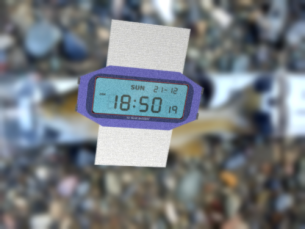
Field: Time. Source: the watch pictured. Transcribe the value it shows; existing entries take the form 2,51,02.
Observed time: 18,50,19
